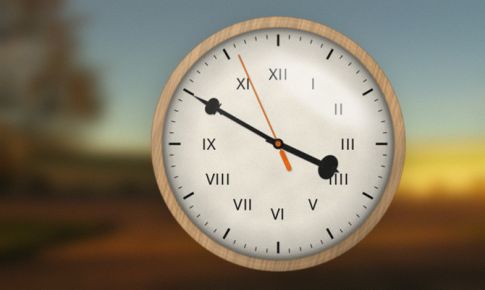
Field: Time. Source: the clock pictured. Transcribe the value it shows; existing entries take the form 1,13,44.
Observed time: 3,49,56
